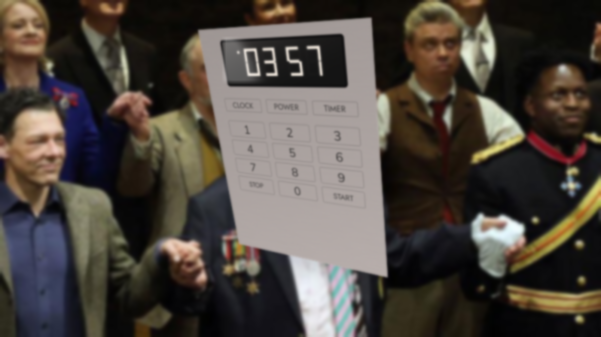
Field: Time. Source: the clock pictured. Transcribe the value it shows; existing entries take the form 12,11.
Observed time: 3,57
